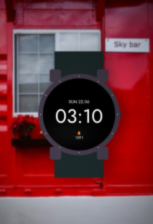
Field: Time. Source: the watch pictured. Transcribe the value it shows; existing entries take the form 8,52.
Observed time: 3,10
